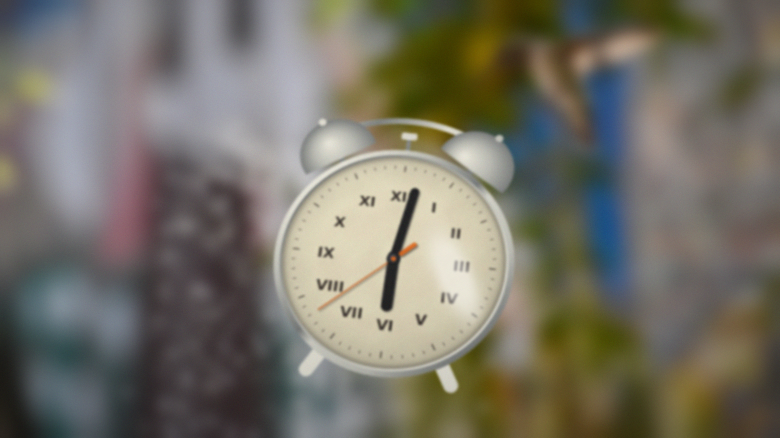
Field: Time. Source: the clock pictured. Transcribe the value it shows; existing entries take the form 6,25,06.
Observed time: 6,01,38
